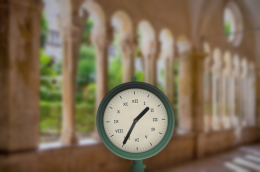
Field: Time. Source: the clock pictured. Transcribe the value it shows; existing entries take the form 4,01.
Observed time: 1,35
